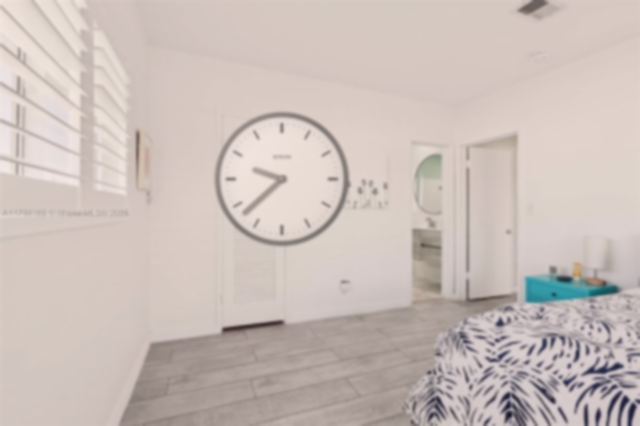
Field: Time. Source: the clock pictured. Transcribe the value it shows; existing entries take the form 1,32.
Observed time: 9,38
